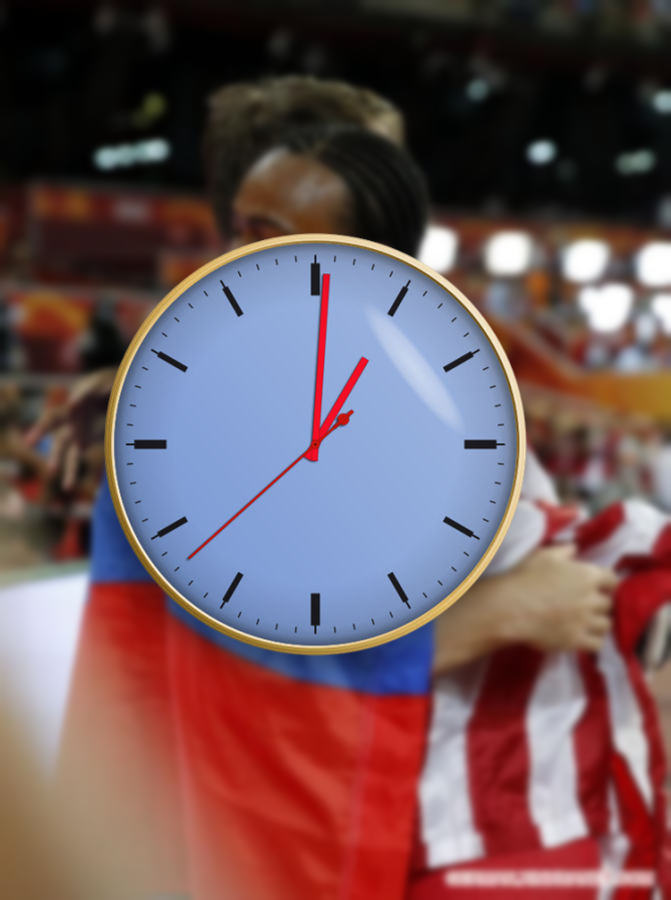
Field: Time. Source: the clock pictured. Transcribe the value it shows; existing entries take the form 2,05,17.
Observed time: 1,00,38
